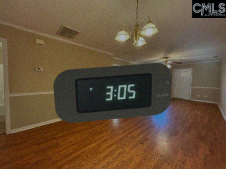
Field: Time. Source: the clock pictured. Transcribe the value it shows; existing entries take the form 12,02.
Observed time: 3,05
